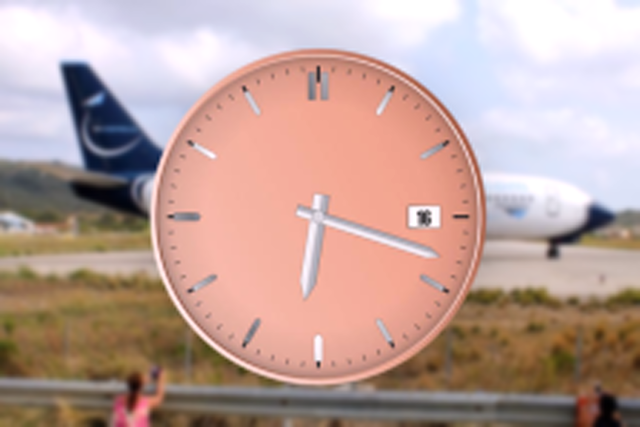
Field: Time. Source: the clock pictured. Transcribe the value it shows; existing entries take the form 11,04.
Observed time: 6,18
